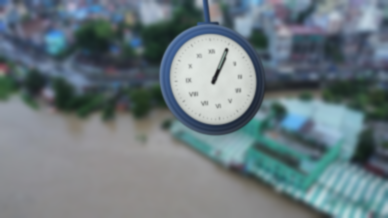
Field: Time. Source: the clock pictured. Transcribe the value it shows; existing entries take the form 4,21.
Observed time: 1,05
